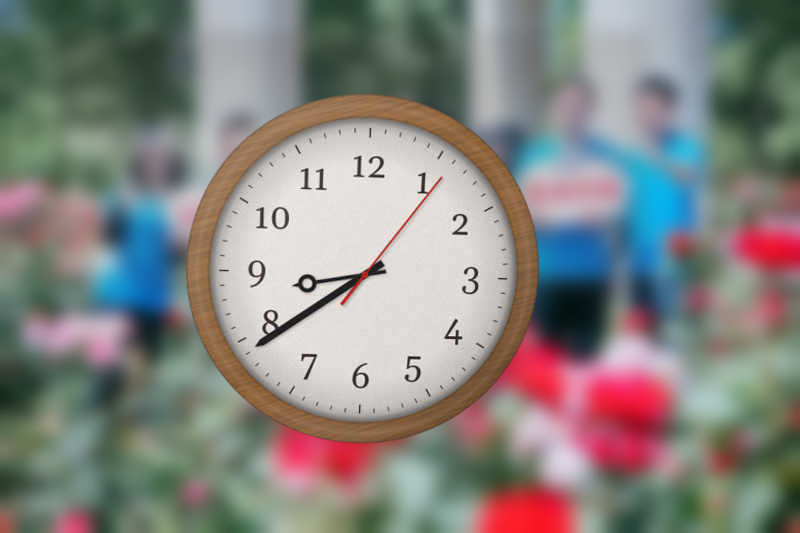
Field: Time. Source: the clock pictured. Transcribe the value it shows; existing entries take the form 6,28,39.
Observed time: 8,39,06
